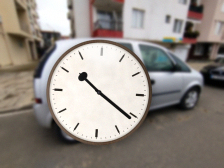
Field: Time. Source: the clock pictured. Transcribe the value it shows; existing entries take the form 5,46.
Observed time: 10,21
